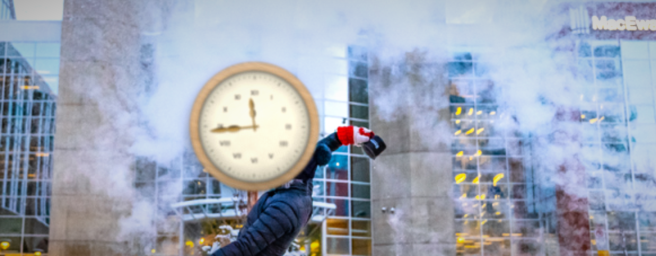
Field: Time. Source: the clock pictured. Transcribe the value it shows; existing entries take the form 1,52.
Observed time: 11,44
